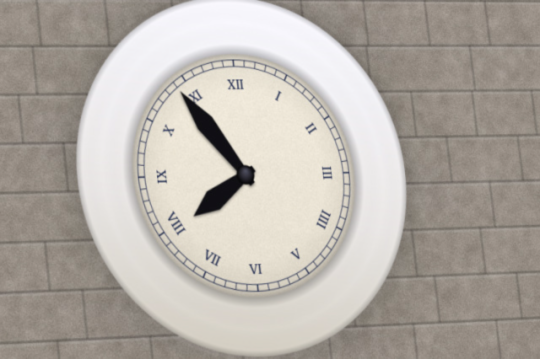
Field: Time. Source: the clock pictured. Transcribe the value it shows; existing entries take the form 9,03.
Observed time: 7,54
